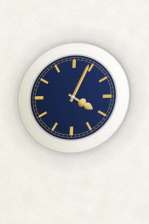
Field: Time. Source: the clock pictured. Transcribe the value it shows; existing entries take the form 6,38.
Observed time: 4,04
